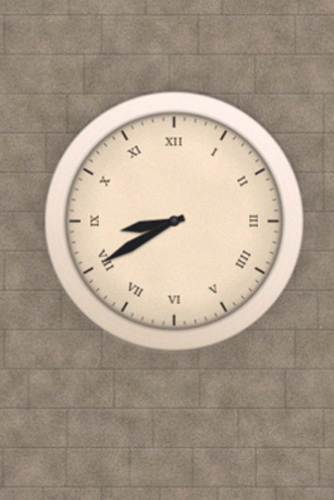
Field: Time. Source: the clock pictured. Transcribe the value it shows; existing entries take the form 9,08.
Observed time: 8,40
